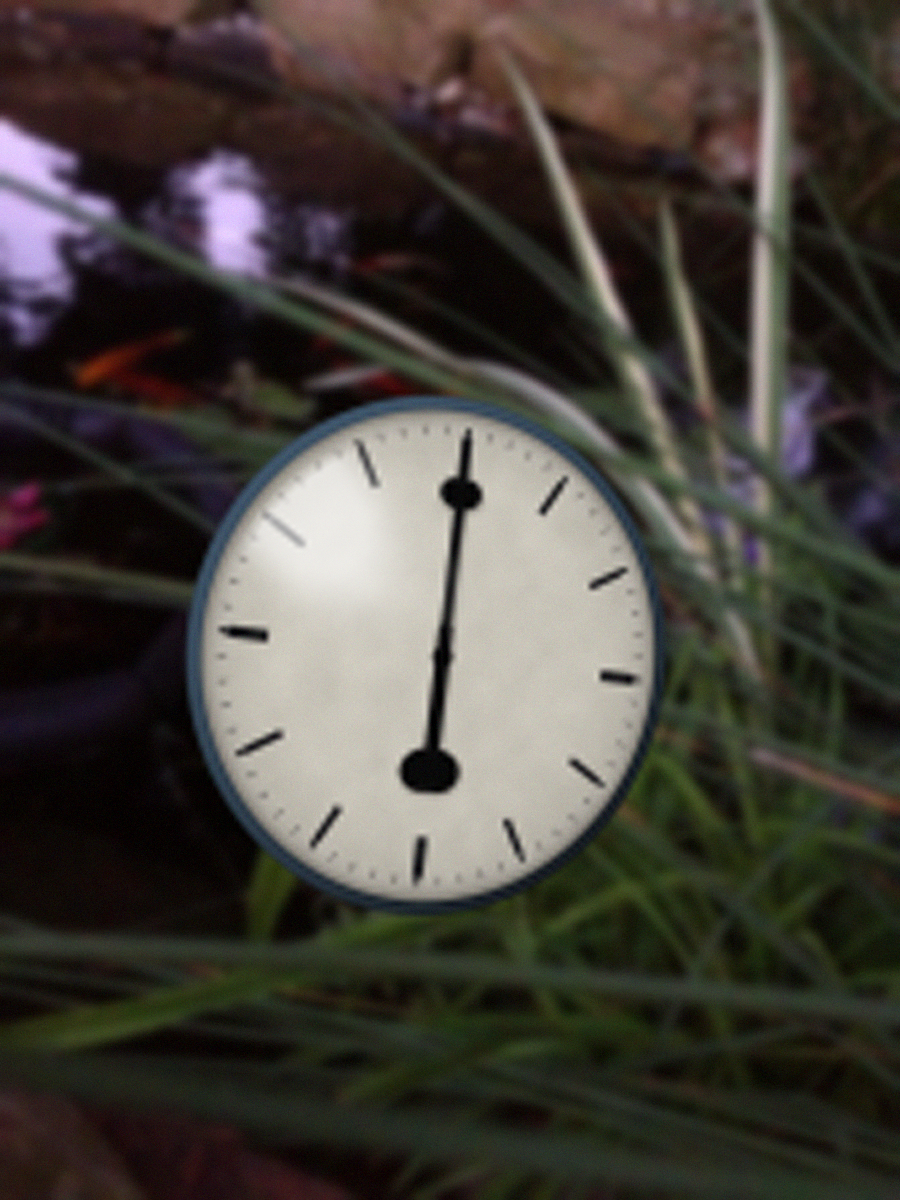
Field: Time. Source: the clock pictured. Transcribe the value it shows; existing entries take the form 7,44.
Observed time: 6,00
